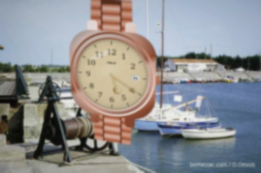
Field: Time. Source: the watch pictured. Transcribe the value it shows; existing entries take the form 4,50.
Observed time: 5,20
